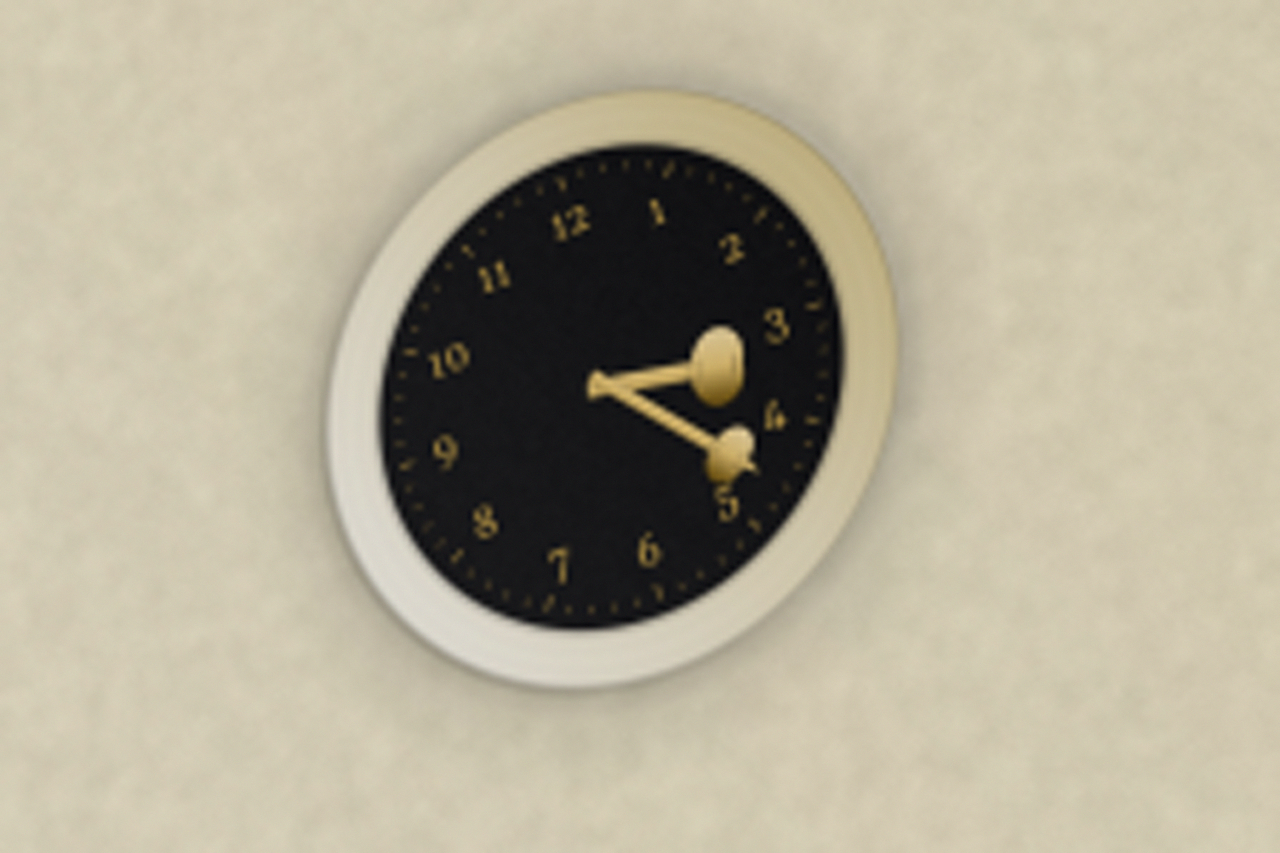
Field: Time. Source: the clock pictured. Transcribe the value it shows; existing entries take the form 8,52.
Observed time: 3,23
